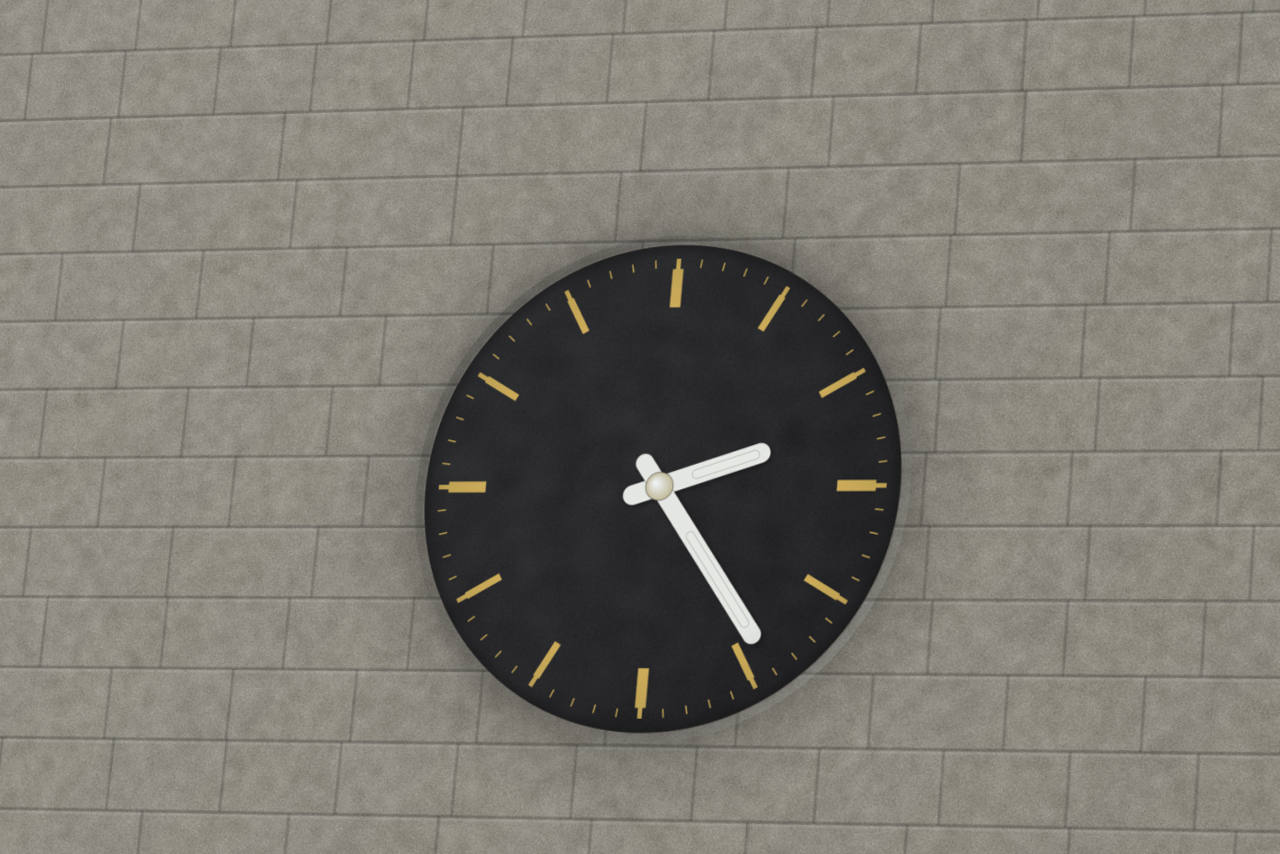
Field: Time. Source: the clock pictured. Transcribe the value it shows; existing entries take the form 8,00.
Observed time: 2,24
